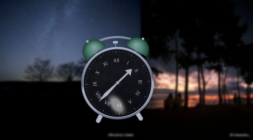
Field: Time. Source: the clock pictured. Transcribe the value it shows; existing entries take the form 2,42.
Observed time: 1,38
